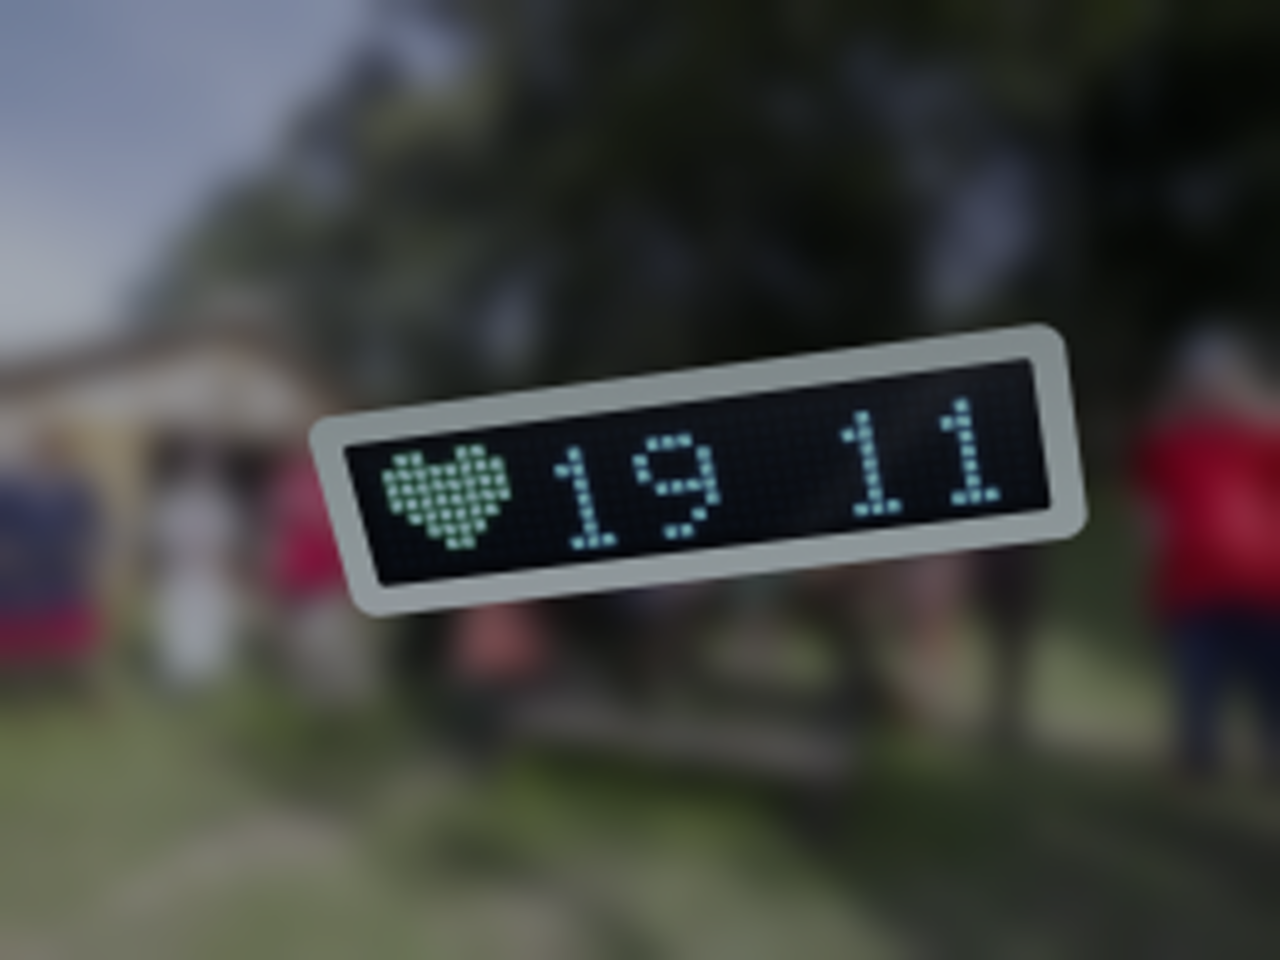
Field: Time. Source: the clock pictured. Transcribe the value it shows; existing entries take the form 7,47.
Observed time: 19,11
